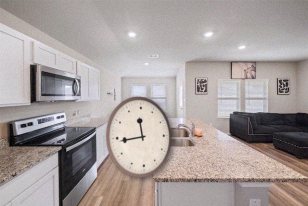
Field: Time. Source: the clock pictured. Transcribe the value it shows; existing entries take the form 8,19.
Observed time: 11,44
